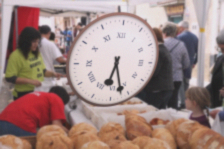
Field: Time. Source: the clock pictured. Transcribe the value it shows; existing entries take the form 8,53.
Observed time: 6,27
